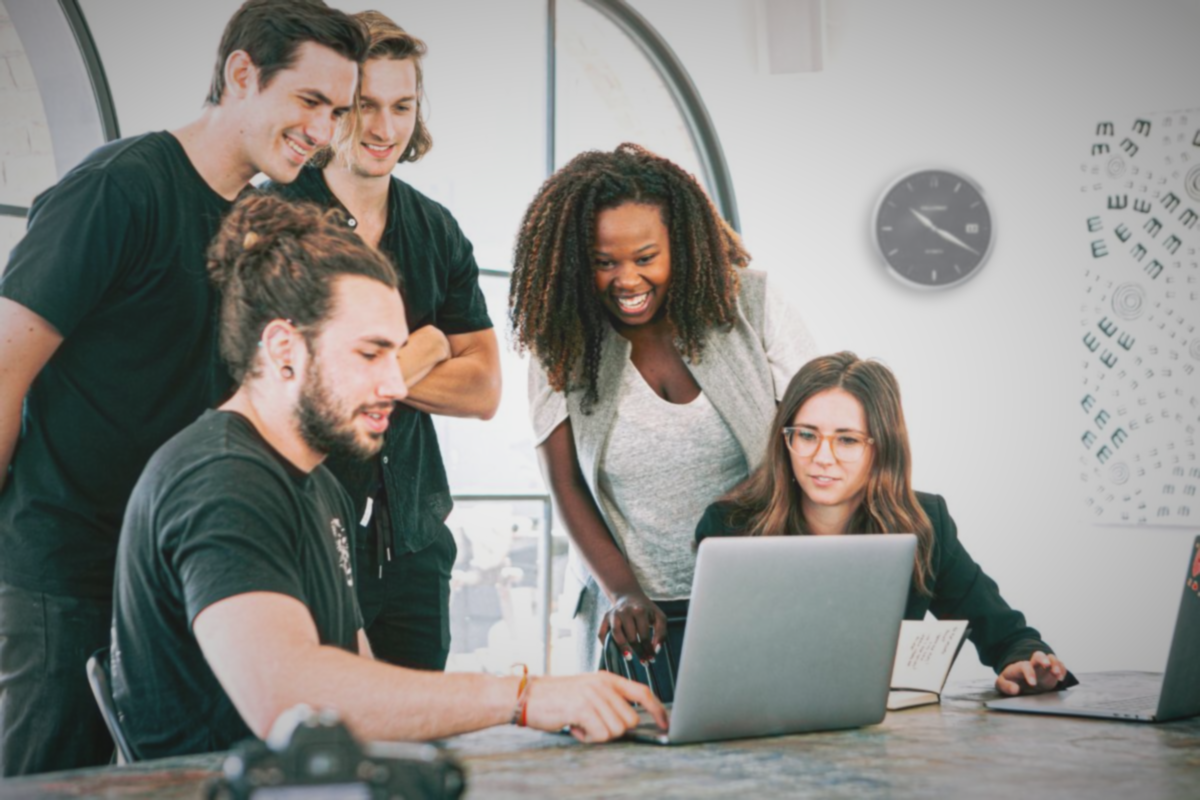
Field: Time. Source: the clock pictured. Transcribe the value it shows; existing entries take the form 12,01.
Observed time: 10,20
